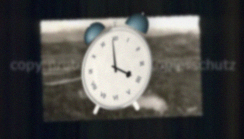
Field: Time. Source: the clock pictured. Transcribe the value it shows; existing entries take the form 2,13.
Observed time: 3,59
